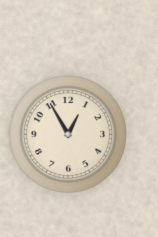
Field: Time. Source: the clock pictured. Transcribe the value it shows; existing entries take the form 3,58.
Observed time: 12,55
